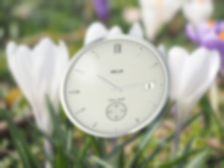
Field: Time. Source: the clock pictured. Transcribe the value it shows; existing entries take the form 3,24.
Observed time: 10,14
